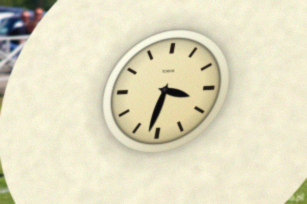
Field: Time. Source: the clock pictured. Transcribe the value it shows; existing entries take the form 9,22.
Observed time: 3,32
